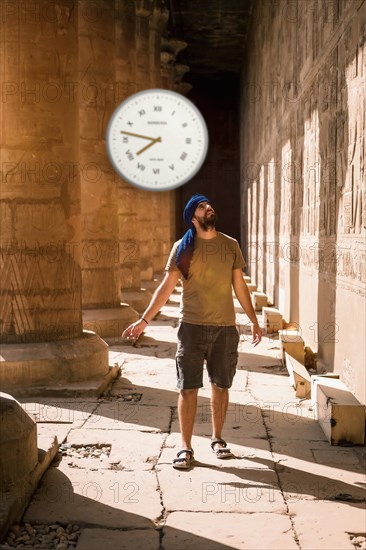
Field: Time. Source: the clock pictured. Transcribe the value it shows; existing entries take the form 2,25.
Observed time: 7,47
